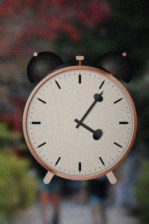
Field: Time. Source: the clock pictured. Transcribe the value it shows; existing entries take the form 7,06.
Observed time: 4,06
